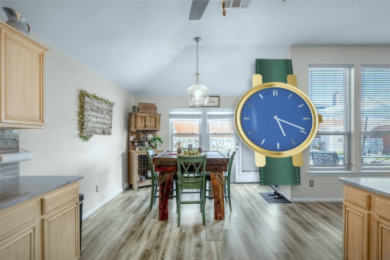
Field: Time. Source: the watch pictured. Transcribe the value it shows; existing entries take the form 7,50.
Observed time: 5,19
